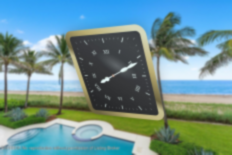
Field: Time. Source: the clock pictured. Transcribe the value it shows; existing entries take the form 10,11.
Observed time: 8,11
